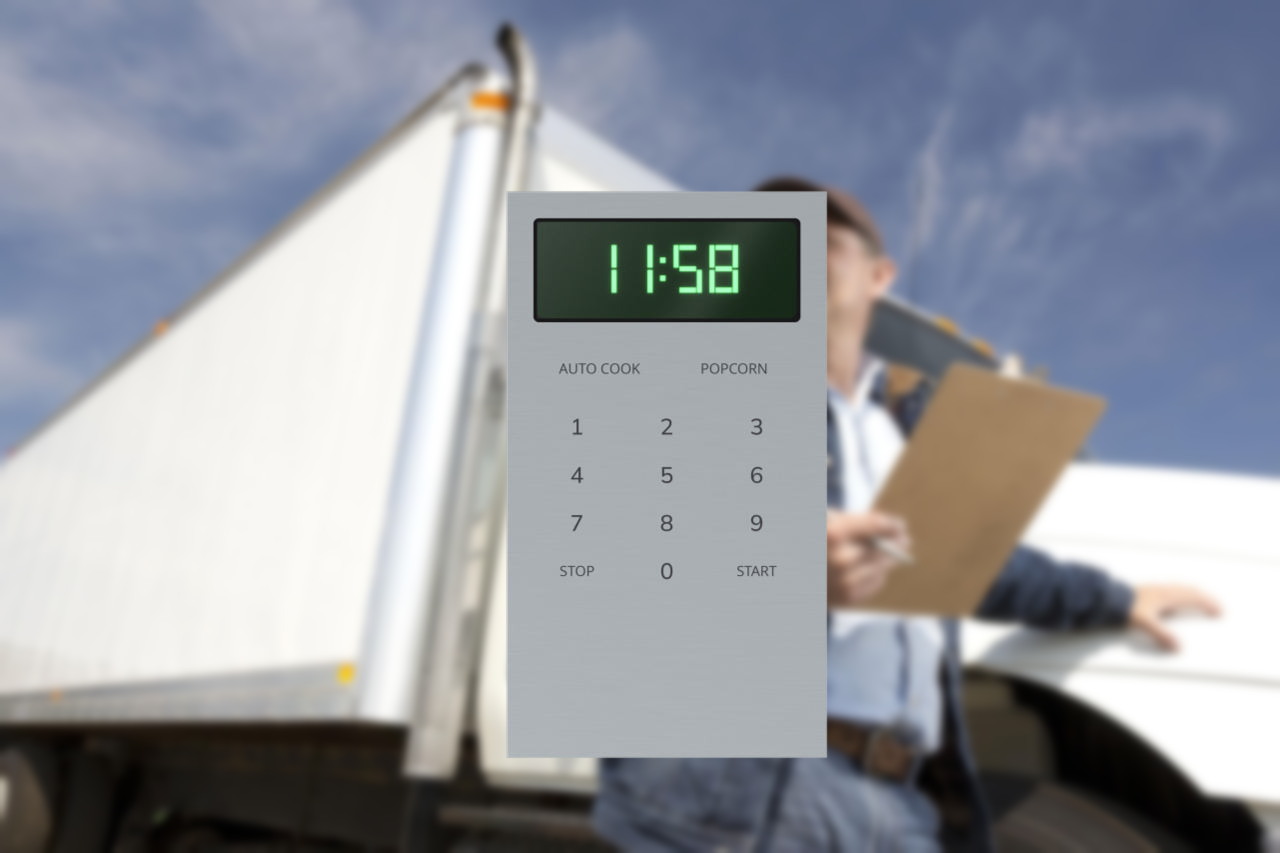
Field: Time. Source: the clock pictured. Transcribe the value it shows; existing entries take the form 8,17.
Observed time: 11,58
